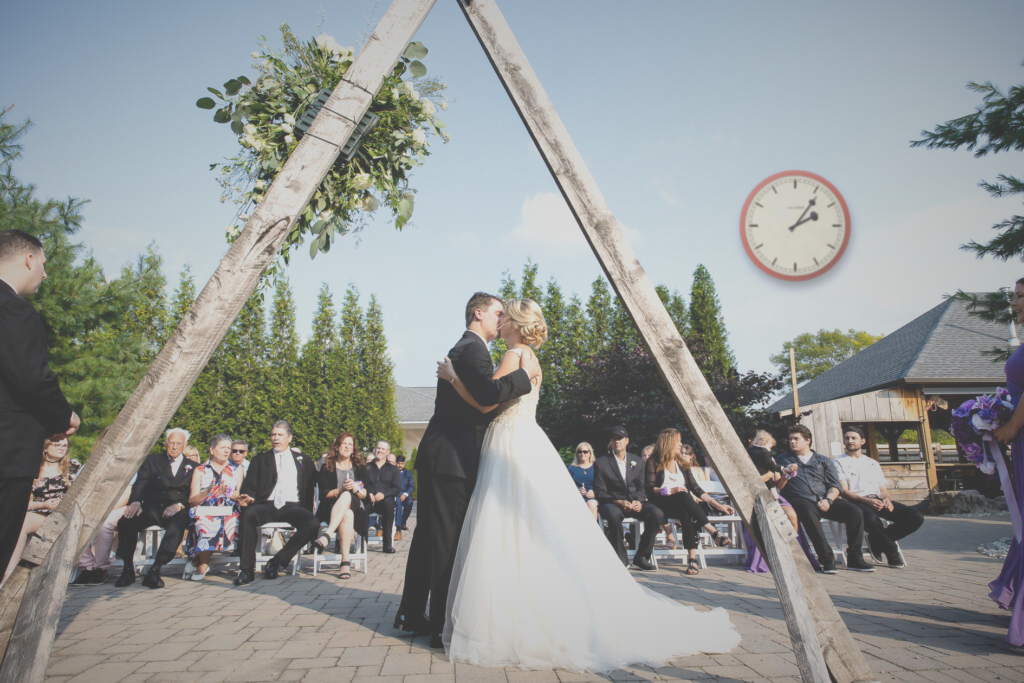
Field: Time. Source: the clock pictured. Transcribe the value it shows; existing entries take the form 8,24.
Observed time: 2,06
